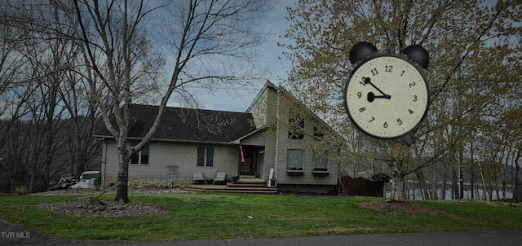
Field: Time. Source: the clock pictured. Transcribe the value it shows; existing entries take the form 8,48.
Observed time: 8,51
